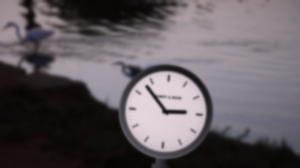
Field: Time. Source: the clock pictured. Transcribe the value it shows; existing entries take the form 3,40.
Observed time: 2,53
